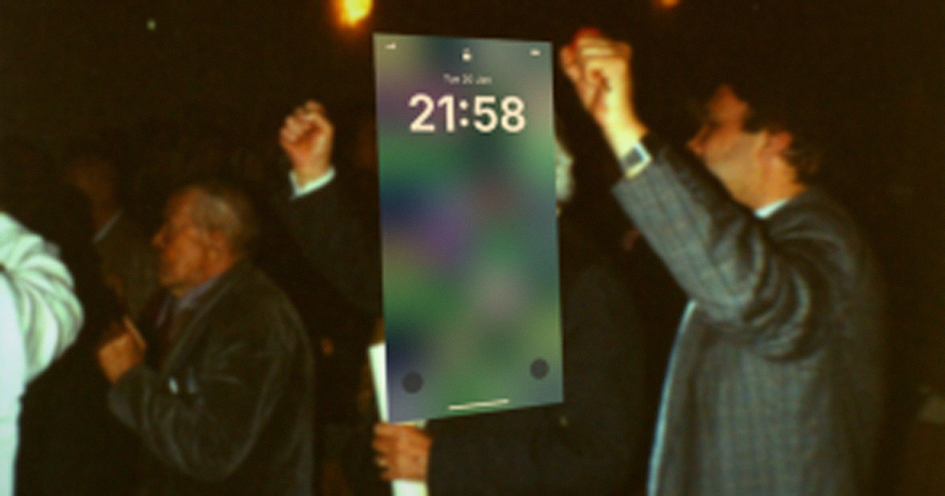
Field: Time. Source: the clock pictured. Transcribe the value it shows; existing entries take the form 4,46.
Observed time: 21,58
